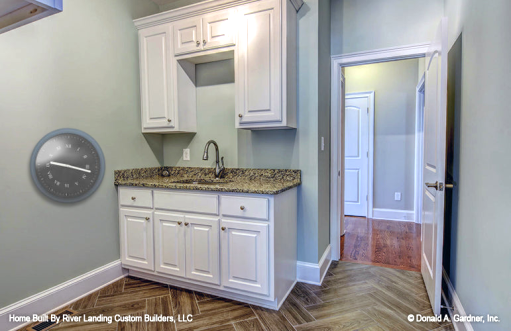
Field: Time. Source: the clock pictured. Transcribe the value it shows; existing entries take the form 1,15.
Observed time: 9,17
